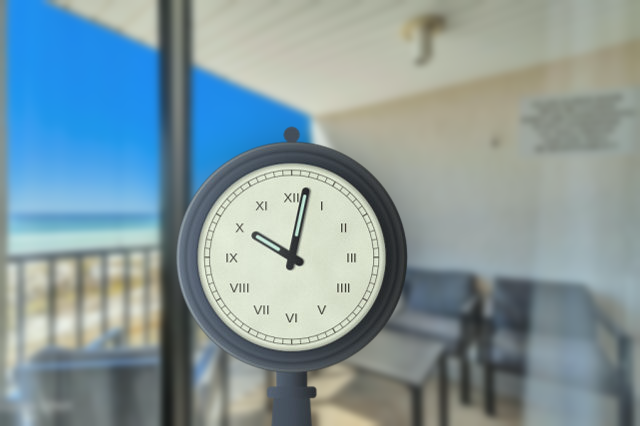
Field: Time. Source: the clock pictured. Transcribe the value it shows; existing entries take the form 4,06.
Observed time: 10,02
